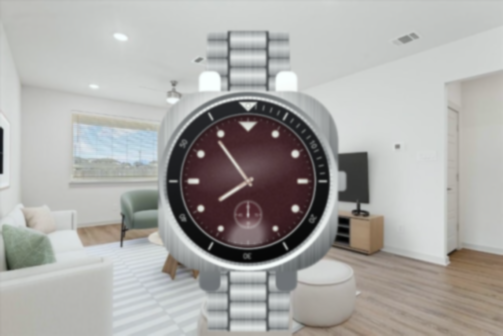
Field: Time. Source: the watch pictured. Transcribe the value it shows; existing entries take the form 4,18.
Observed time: 7,54
